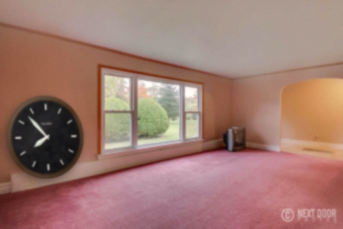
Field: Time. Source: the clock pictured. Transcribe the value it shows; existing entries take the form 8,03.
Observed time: 7,53
